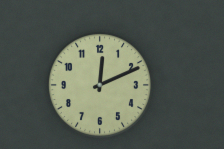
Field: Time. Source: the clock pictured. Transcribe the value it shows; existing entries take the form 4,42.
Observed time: 12,11
